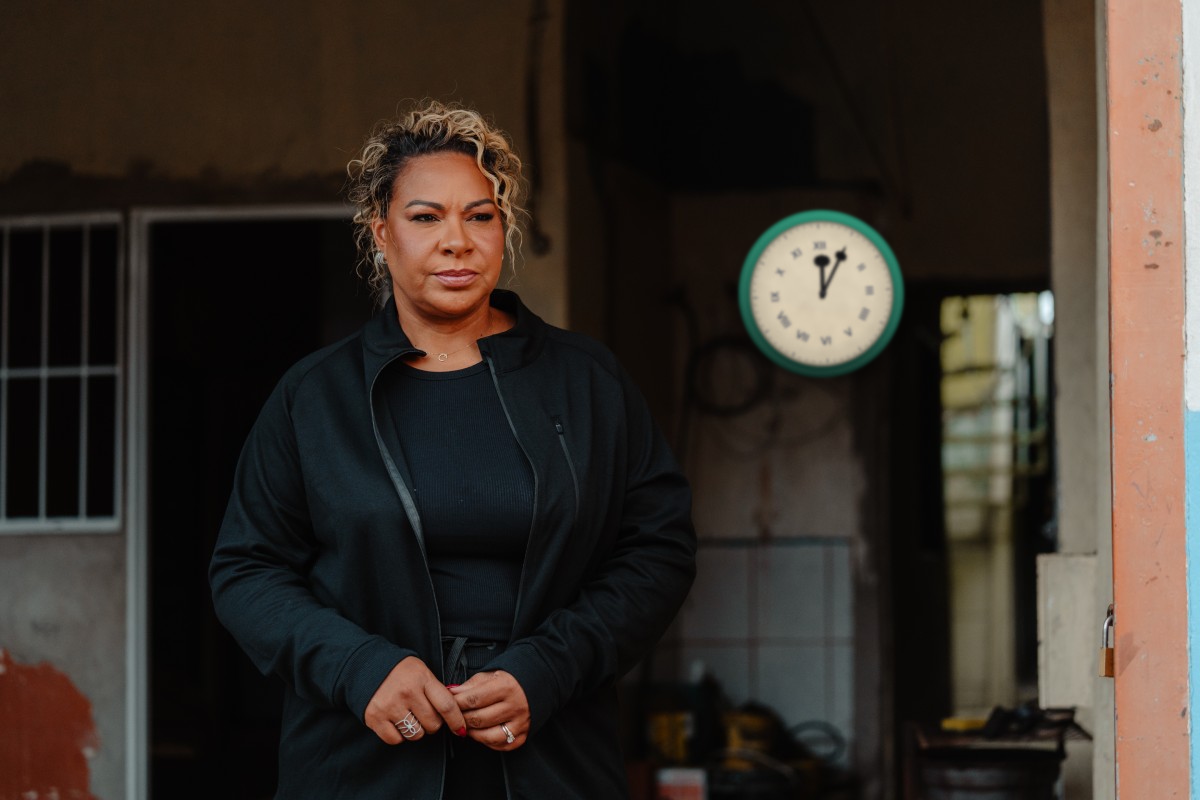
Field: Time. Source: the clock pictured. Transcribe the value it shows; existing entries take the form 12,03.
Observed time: 12,05
